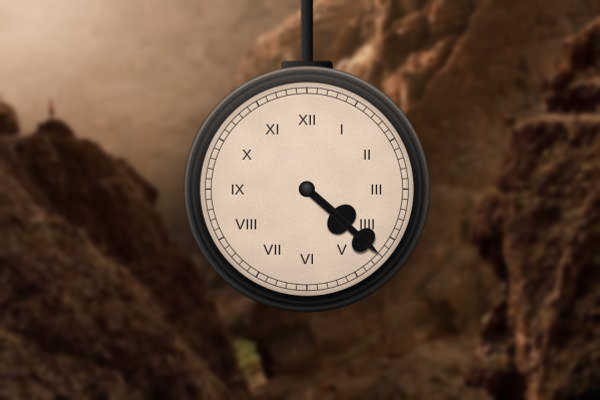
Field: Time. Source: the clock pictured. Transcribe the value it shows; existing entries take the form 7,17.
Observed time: 4,22
